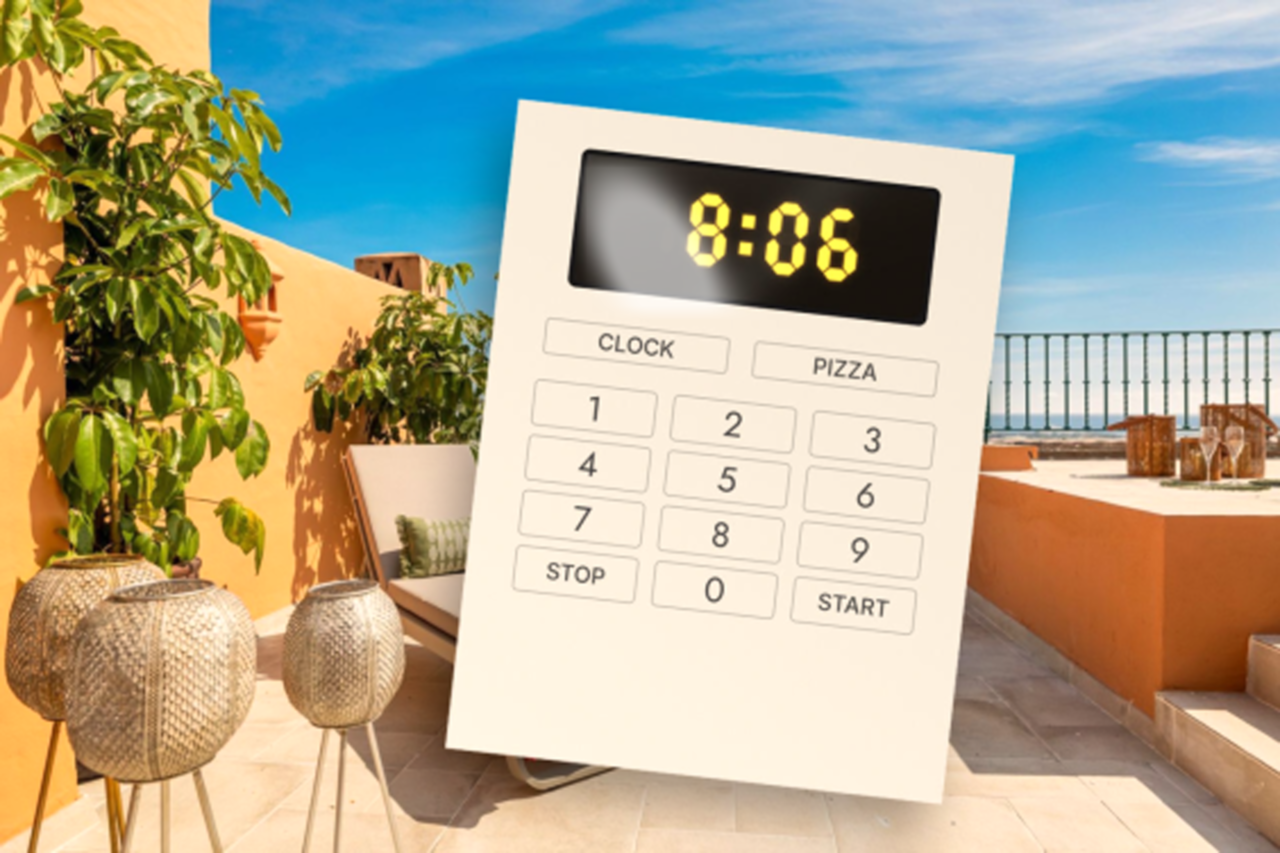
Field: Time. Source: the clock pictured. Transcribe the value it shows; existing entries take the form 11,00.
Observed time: 8,06
